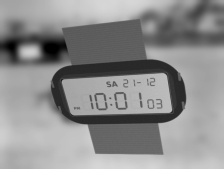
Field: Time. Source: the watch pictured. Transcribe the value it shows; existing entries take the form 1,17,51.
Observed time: 10,01,03
